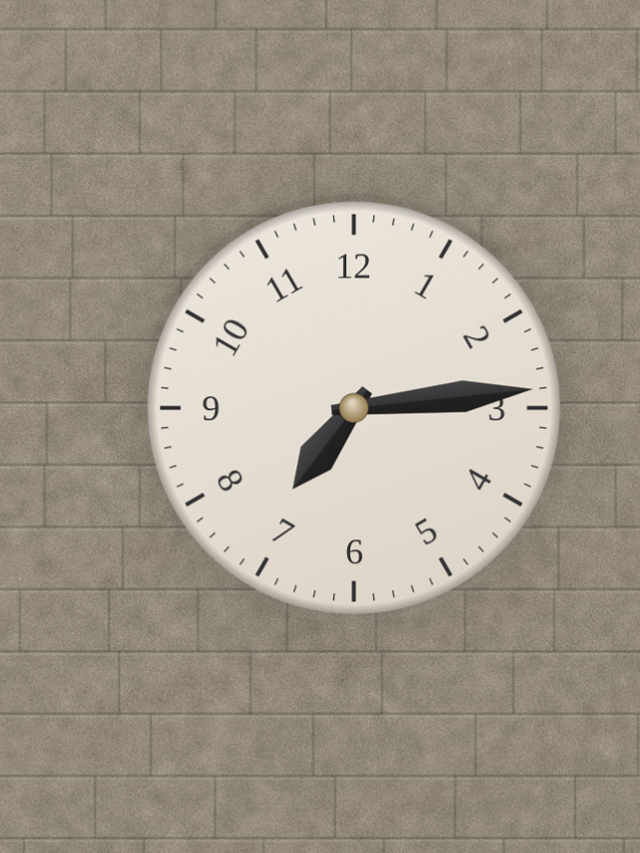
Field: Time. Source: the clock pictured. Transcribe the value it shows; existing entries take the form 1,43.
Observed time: 7,14
